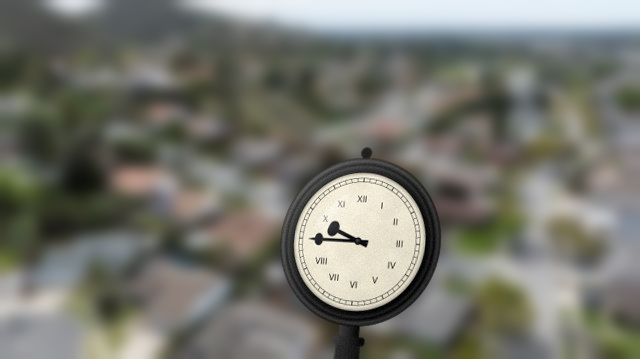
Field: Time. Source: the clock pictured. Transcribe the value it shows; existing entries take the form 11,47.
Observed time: 9,45
